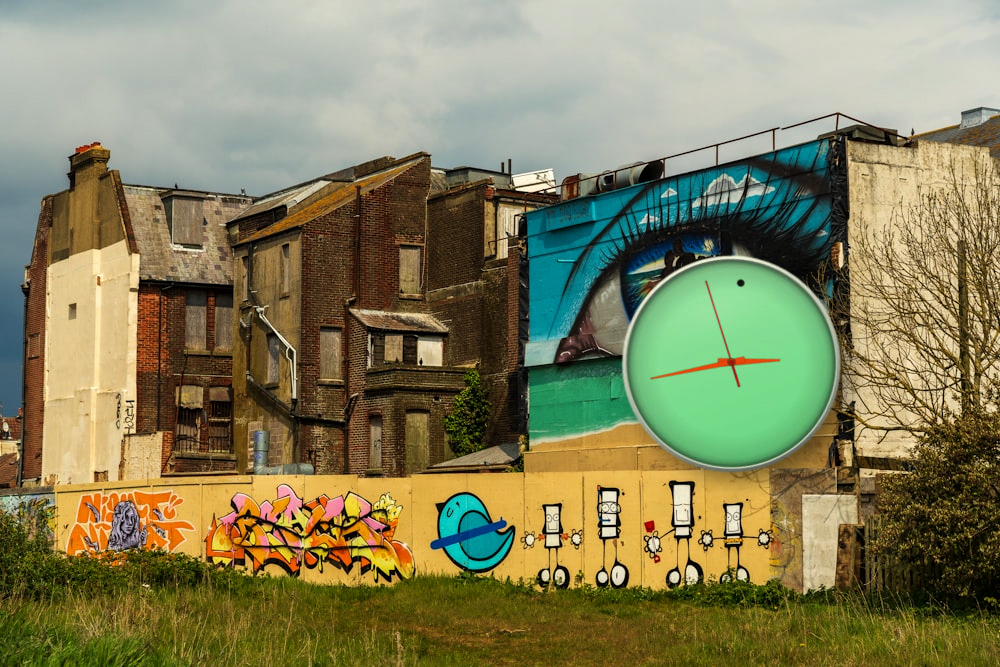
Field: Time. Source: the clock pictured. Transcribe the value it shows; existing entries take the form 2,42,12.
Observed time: 2,41,56
